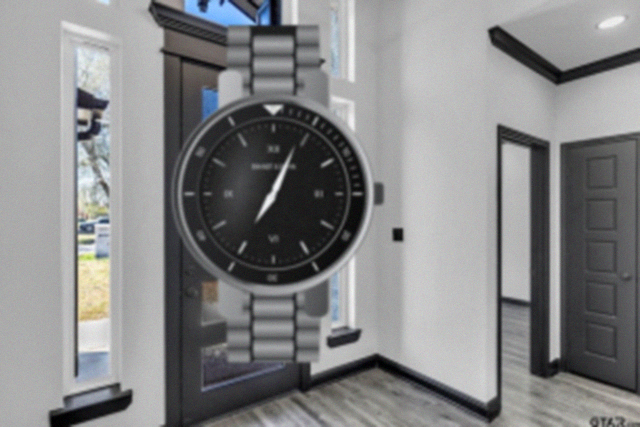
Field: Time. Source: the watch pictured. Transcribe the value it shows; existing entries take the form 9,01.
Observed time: 7,04
